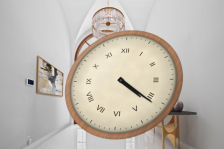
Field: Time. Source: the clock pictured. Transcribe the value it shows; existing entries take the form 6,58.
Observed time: 4,21
